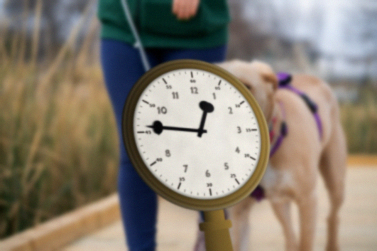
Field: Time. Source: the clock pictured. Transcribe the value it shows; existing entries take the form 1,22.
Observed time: 12,46
